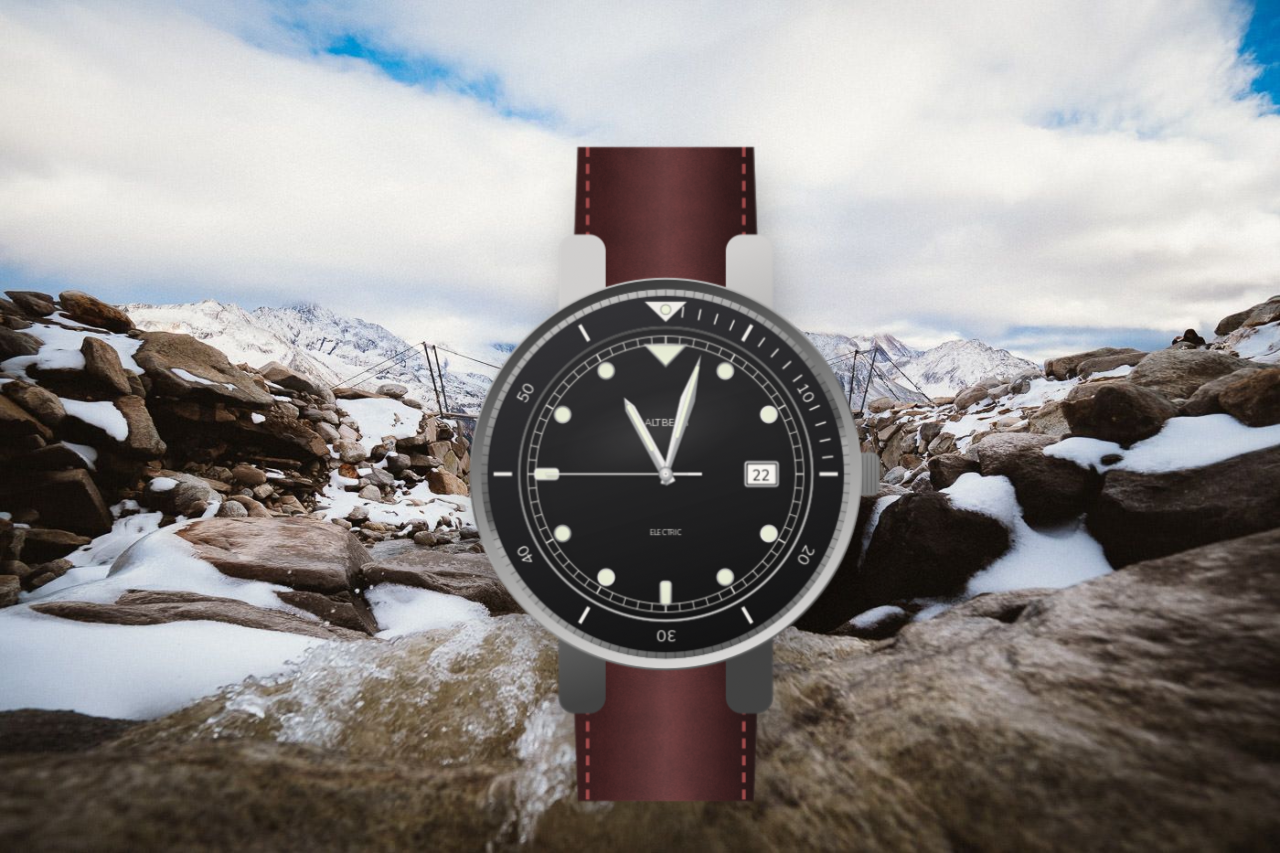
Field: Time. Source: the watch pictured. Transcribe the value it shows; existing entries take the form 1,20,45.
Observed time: 11,02,45
